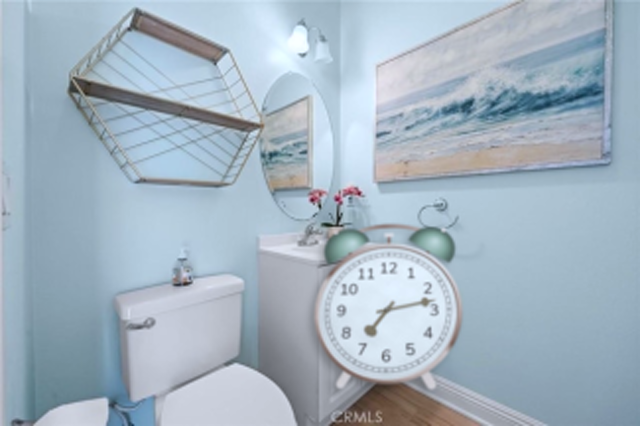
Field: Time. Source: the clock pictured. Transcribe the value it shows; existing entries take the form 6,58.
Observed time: 7,13
